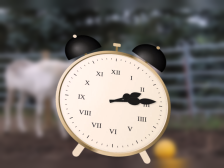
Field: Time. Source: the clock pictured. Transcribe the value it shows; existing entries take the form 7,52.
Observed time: 2,14
